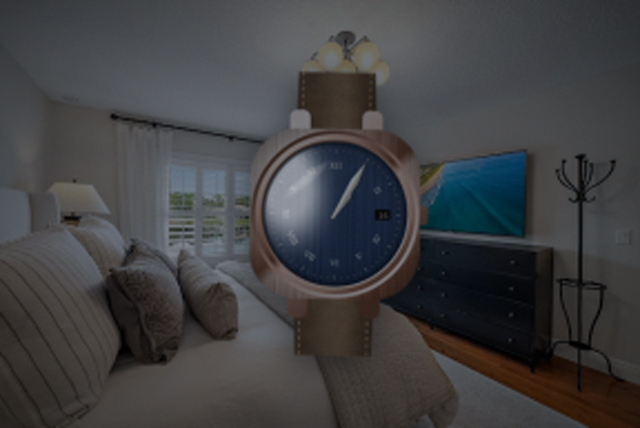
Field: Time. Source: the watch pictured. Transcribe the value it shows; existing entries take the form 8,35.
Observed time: 1,05
